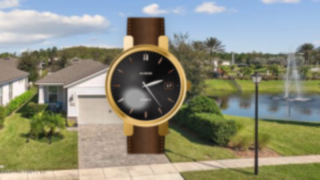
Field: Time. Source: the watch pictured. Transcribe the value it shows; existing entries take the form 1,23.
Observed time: 2,24
